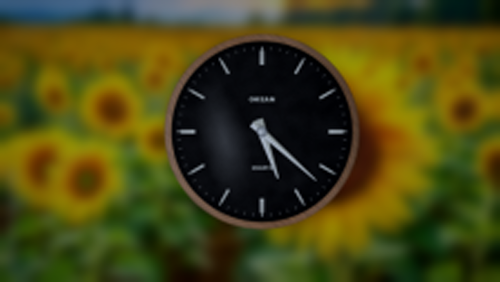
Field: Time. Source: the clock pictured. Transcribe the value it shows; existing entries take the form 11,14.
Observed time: 5,22
